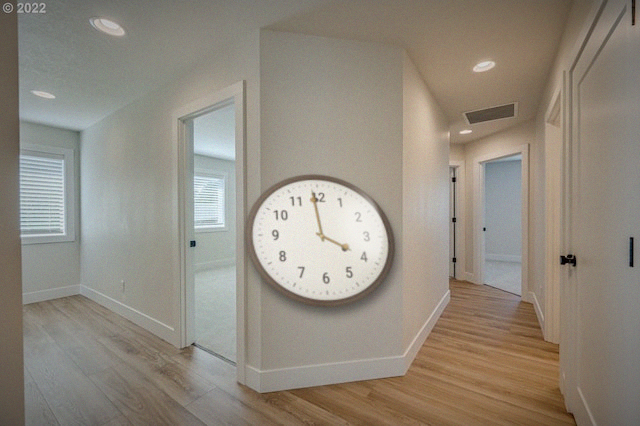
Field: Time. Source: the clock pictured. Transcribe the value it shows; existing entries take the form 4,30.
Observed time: 3,59
